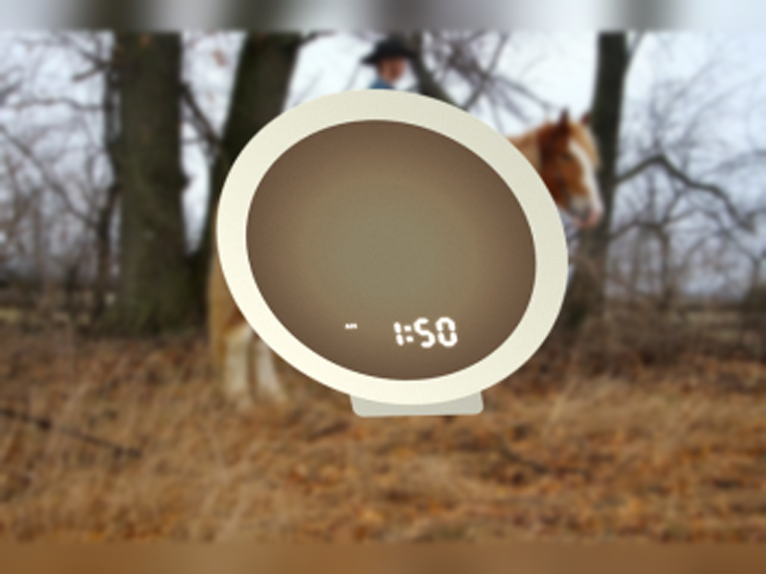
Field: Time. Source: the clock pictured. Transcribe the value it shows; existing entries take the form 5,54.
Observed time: 1,50
